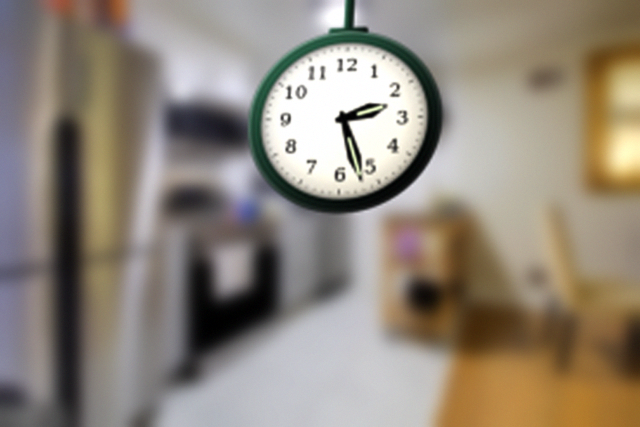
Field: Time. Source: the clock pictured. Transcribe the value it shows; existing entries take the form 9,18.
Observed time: 2,27
